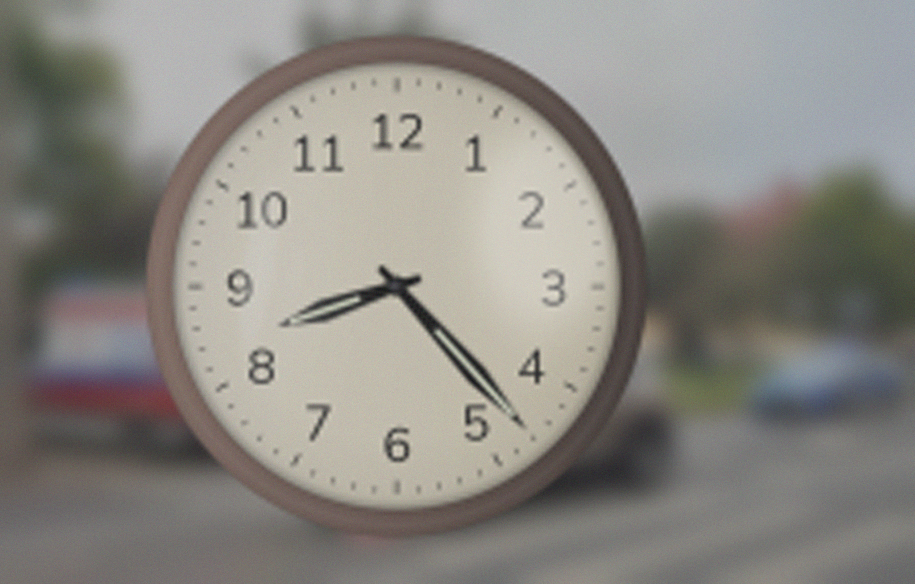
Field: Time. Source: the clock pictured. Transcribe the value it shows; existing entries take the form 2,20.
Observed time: 8,23
